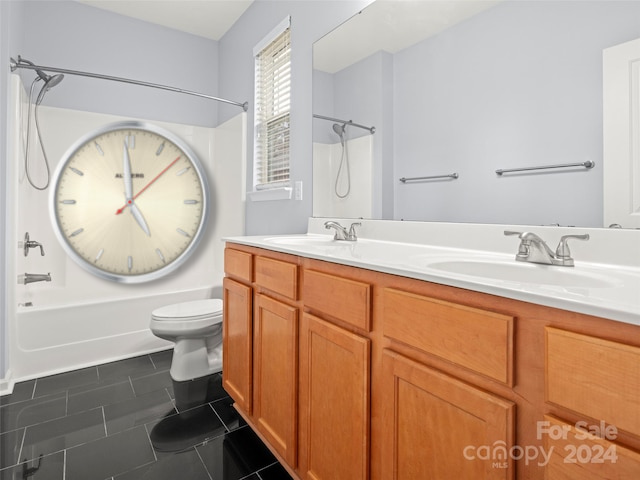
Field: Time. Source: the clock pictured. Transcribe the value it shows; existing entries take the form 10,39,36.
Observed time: 4,59,08
